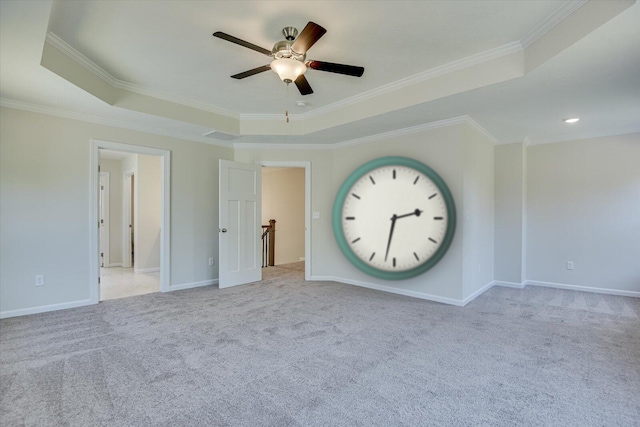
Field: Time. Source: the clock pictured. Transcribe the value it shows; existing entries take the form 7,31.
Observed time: 2,32
